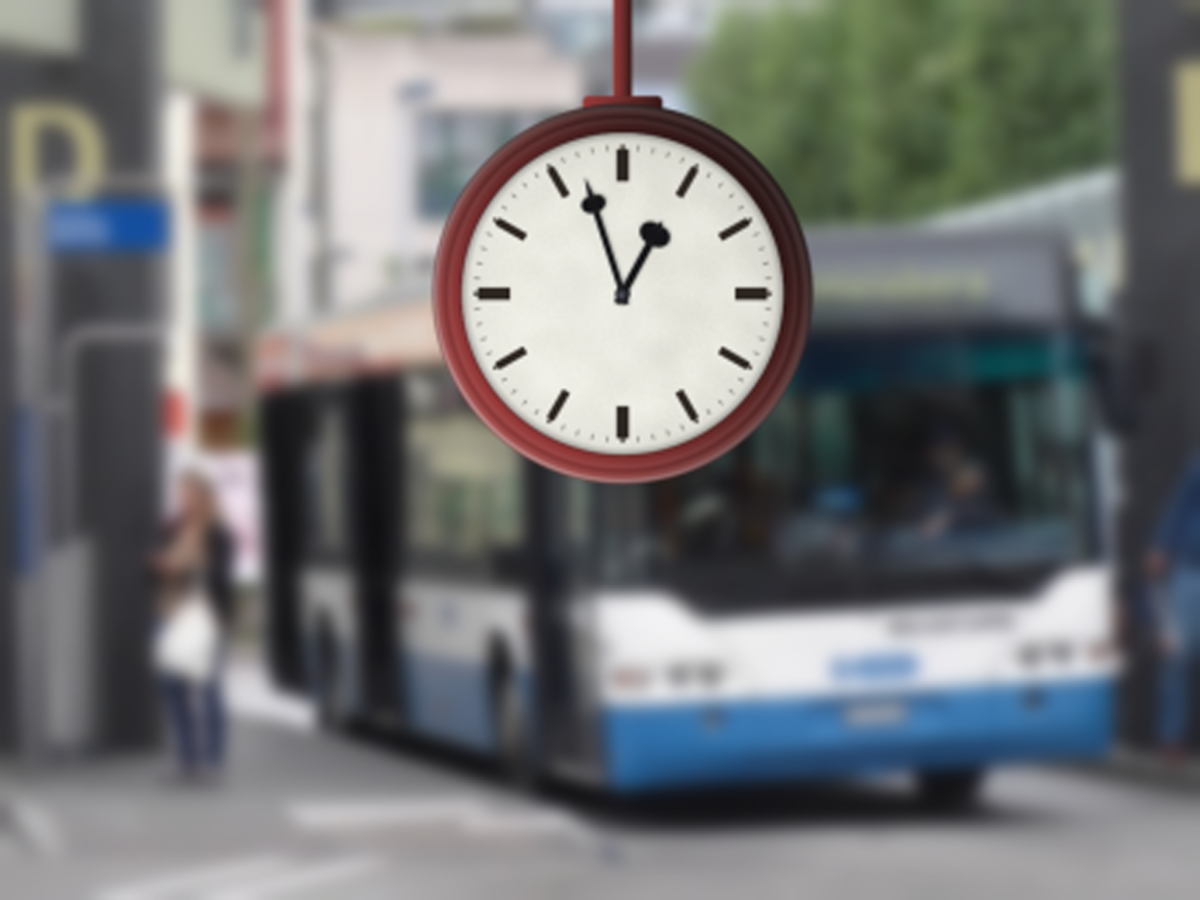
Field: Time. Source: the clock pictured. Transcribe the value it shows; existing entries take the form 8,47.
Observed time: 12,57
